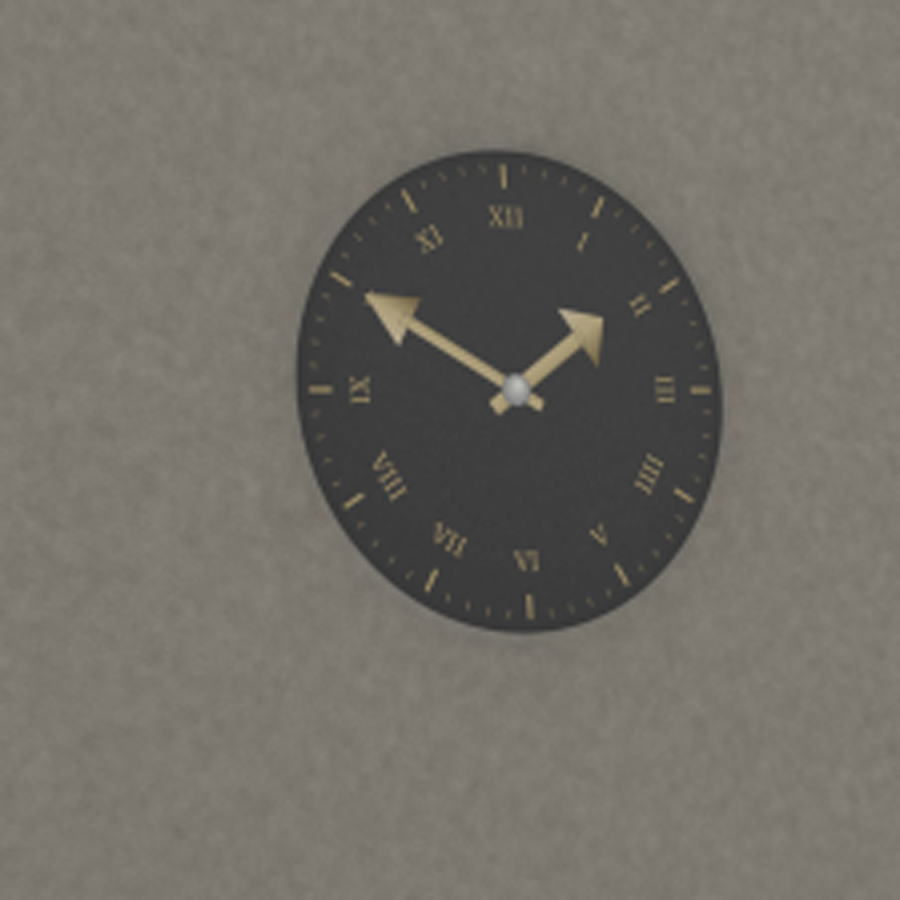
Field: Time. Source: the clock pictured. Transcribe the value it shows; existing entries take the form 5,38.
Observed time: 1,50
